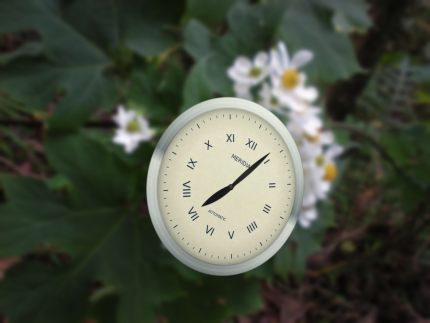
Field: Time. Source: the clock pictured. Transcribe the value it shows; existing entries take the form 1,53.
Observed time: 7,04
